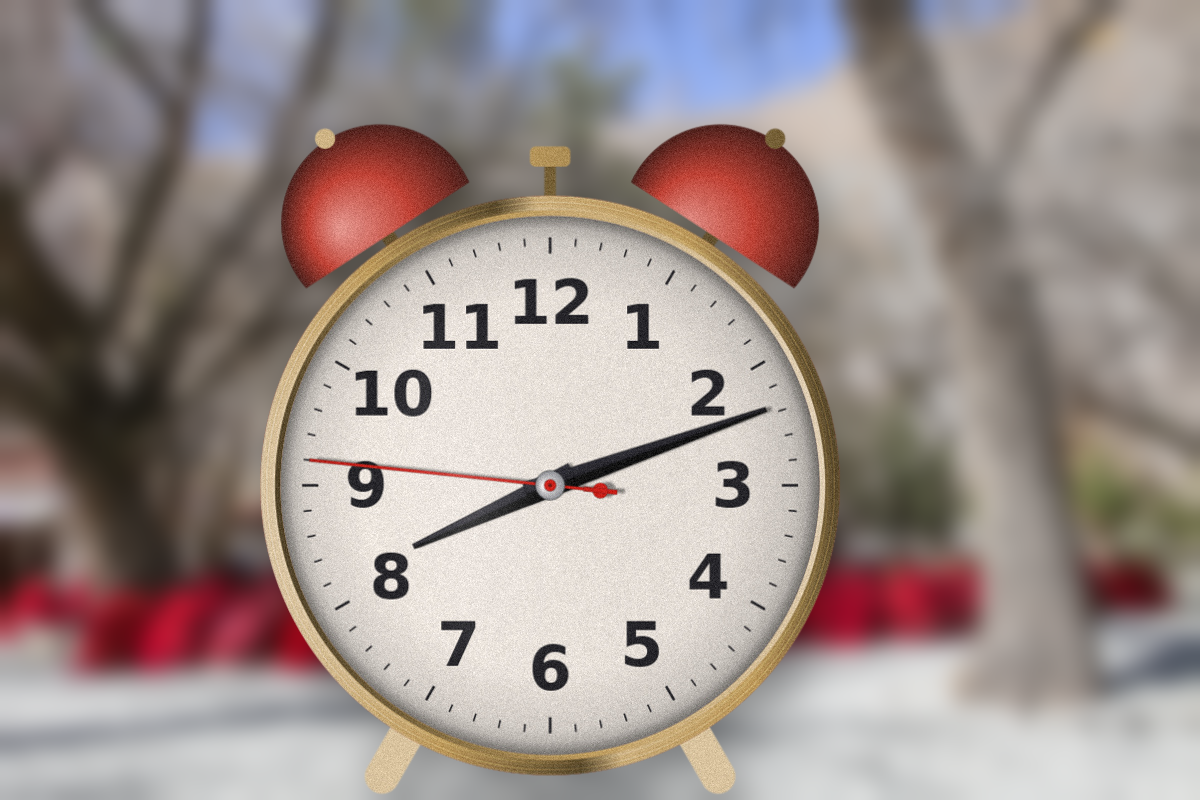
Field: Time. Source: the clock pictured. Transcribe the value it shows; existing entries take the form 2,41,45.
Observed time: 8,11,46
